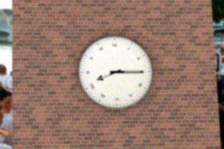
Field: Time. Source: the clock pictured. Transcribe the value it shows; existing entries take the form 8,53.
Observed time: 8,15
